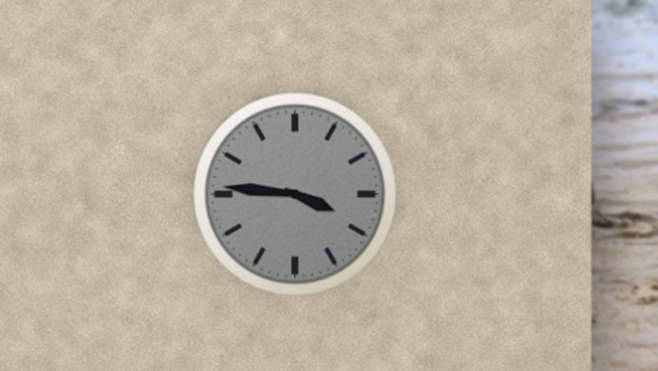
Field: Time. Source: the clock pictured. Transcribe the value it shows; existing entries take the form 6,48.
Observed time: 3,46
